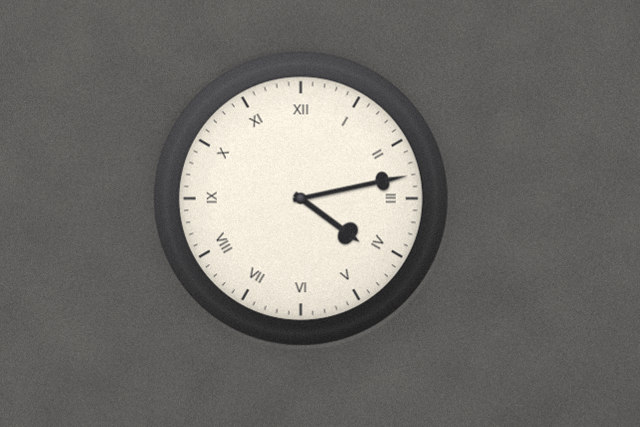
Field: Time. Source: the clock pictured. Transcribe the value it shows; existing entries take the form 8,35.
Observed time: 4,13
